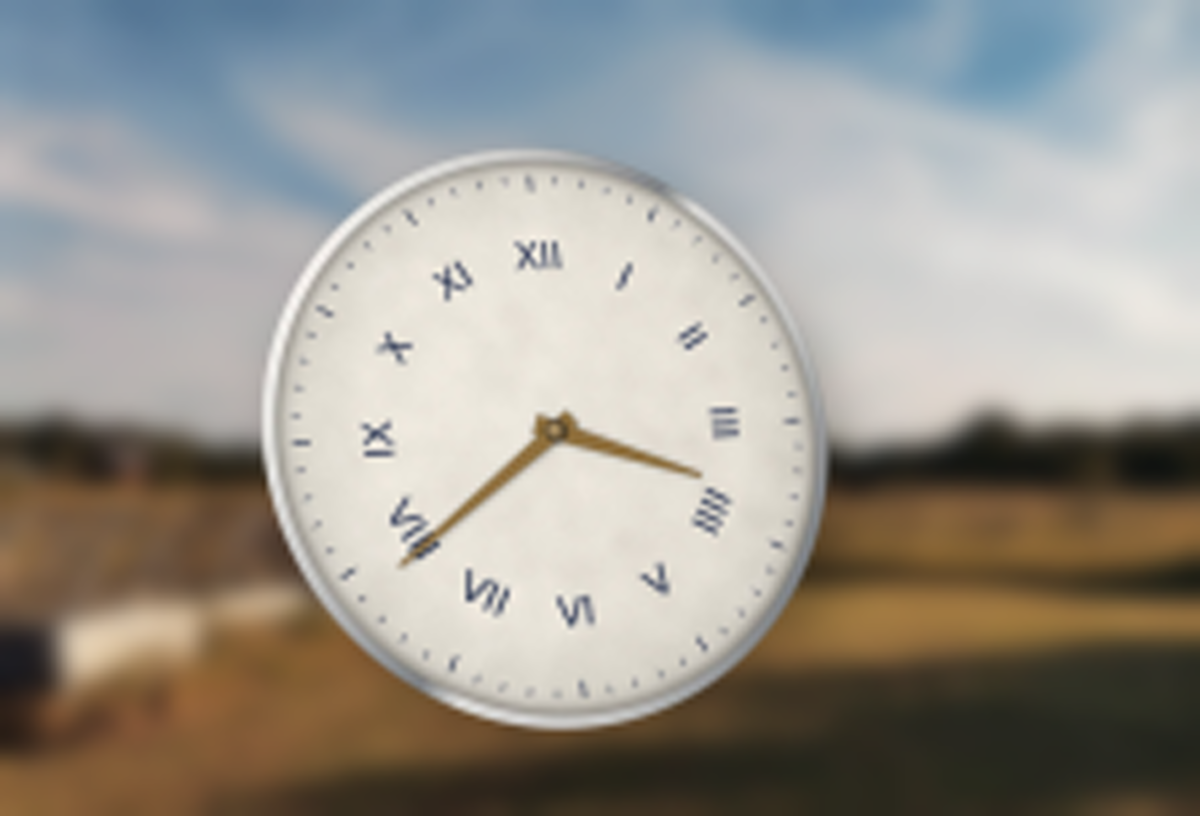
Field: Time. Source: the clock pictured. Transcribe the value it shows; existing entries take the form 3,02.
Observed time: 3,39
